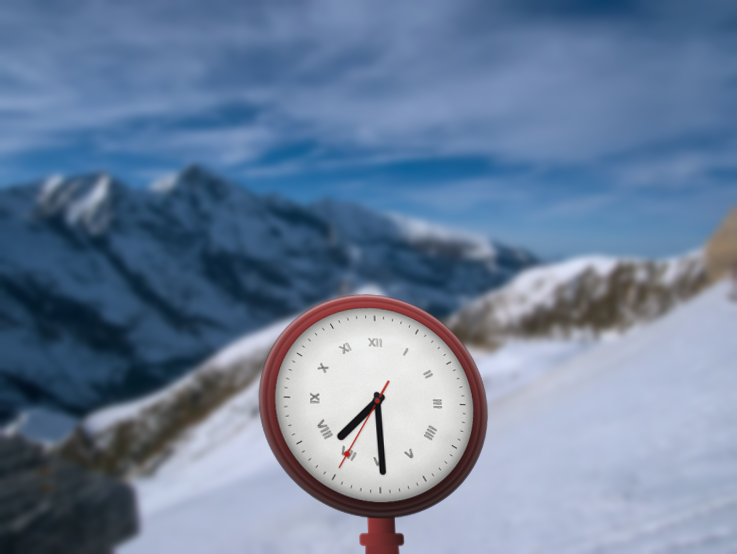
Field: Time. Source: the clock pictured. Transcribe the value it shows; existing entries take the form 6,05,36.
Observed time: 7,29,35
